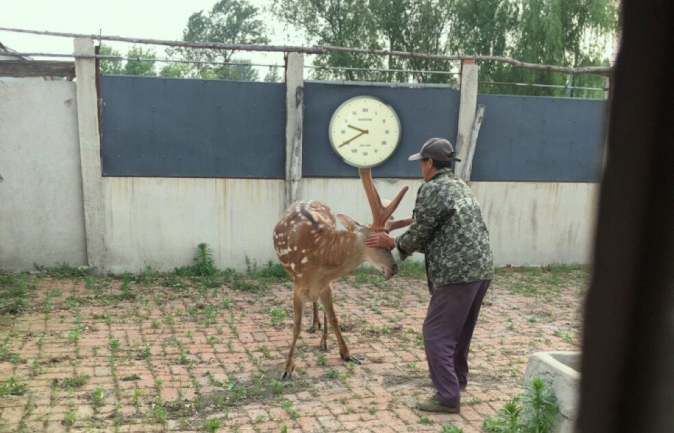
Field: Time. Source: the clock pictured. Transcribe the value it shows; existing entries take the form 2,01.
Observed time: 9,40
